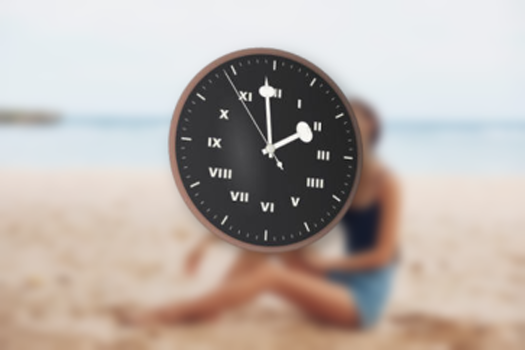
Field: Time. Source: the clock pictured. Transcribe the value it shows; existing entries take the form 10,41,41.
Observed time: 1,58,54
